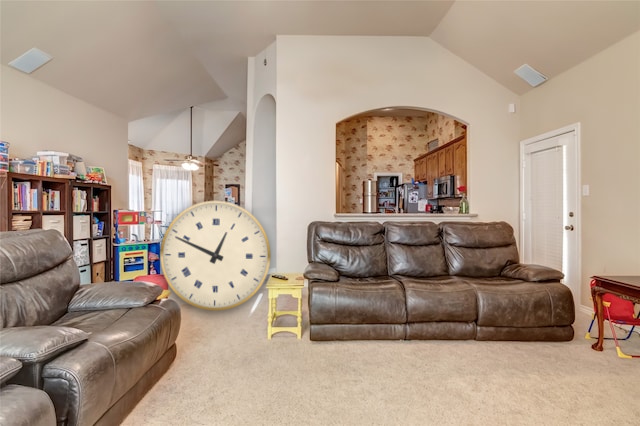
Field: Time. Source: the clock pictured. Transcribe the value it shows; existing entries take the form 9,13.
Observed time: 12,49
